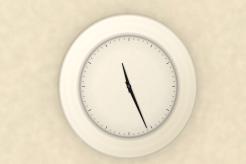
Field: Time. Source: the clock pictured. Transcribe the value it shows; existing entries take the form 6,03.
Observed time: 11,26
